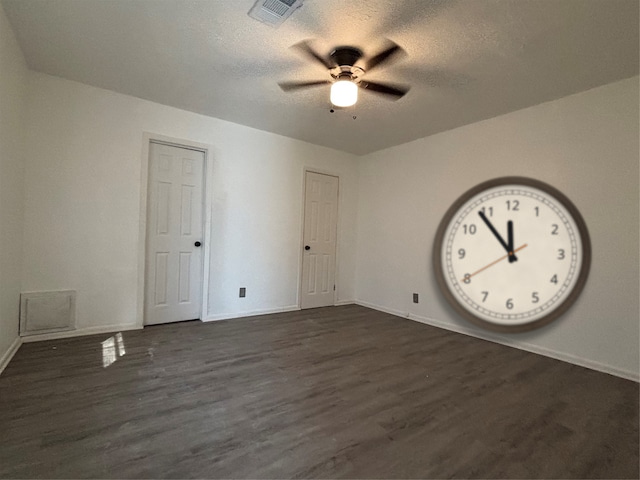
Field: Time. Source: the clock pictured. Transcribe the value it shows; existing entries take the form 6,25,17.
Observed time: 11,53,40
